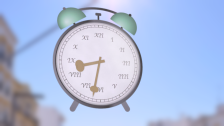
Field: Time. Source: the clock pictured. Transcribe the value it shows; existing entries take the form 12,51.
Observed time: 8,32
